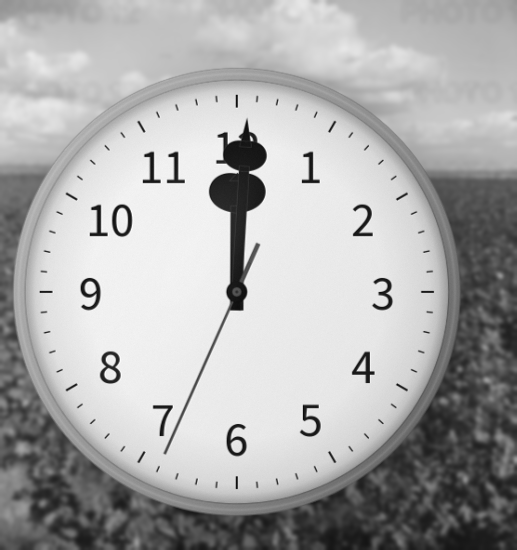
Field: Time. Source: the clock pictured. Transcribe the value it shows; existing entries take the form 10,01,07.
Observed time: 12,00,34
